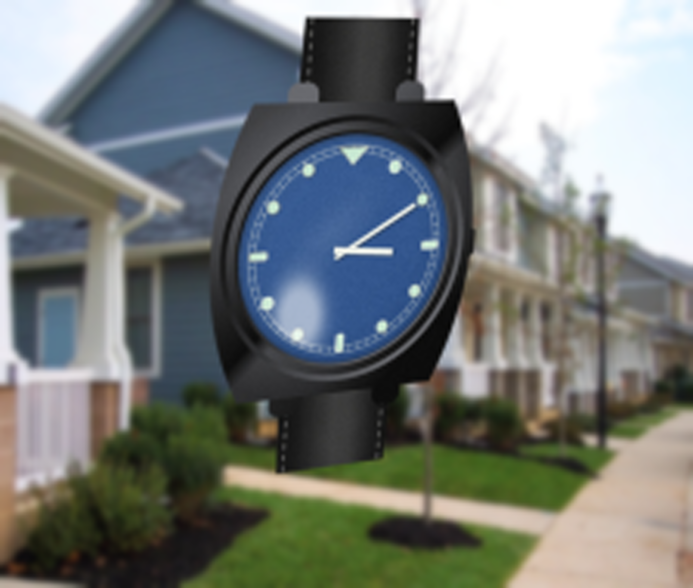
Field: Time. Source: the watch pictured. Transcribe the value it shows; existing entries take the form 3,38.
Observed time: 3,10
